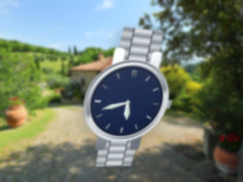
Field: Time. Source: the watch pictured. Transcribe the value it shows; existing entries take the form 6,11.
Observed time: 5,42
